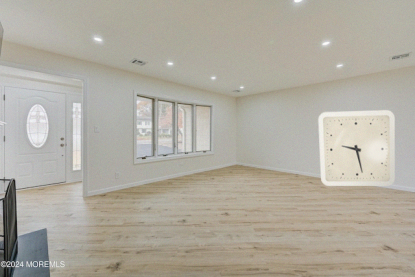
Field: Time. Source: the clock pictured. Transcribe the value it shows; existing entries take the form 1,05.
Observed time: 9,28
